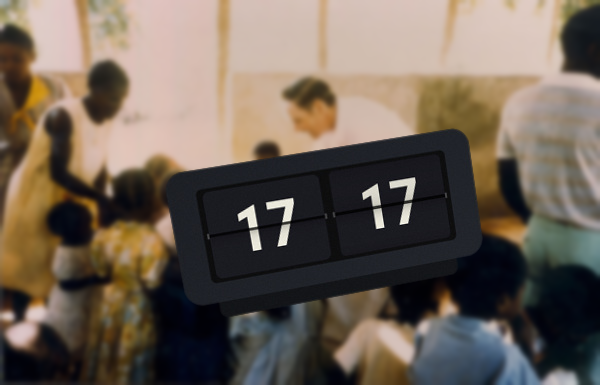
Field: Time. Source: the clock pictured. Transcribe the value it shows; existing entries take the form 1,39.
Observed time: 17,17
